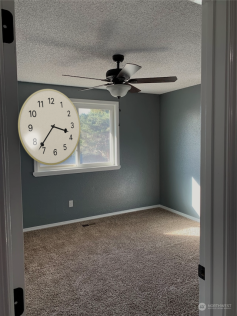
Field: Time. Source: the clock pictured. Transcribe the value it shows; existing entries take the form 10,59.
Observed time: 3,37
